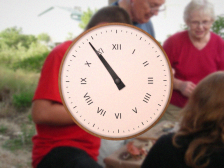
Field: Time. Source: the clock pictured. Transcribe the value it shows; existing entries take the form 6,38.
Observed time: 10,54
